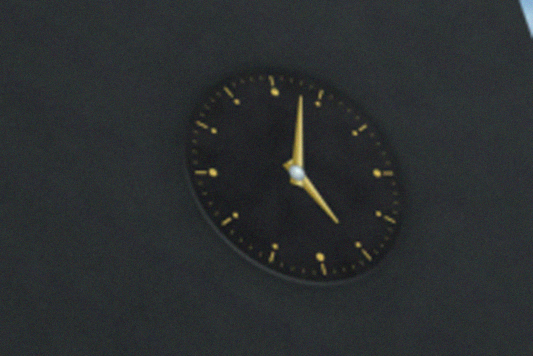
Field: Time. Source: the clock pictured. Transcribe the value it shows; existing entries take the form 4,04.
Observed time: 5,03
